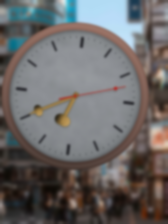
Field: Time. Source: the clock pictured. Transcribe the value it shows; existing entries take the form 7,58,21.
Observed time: 6,40,12
